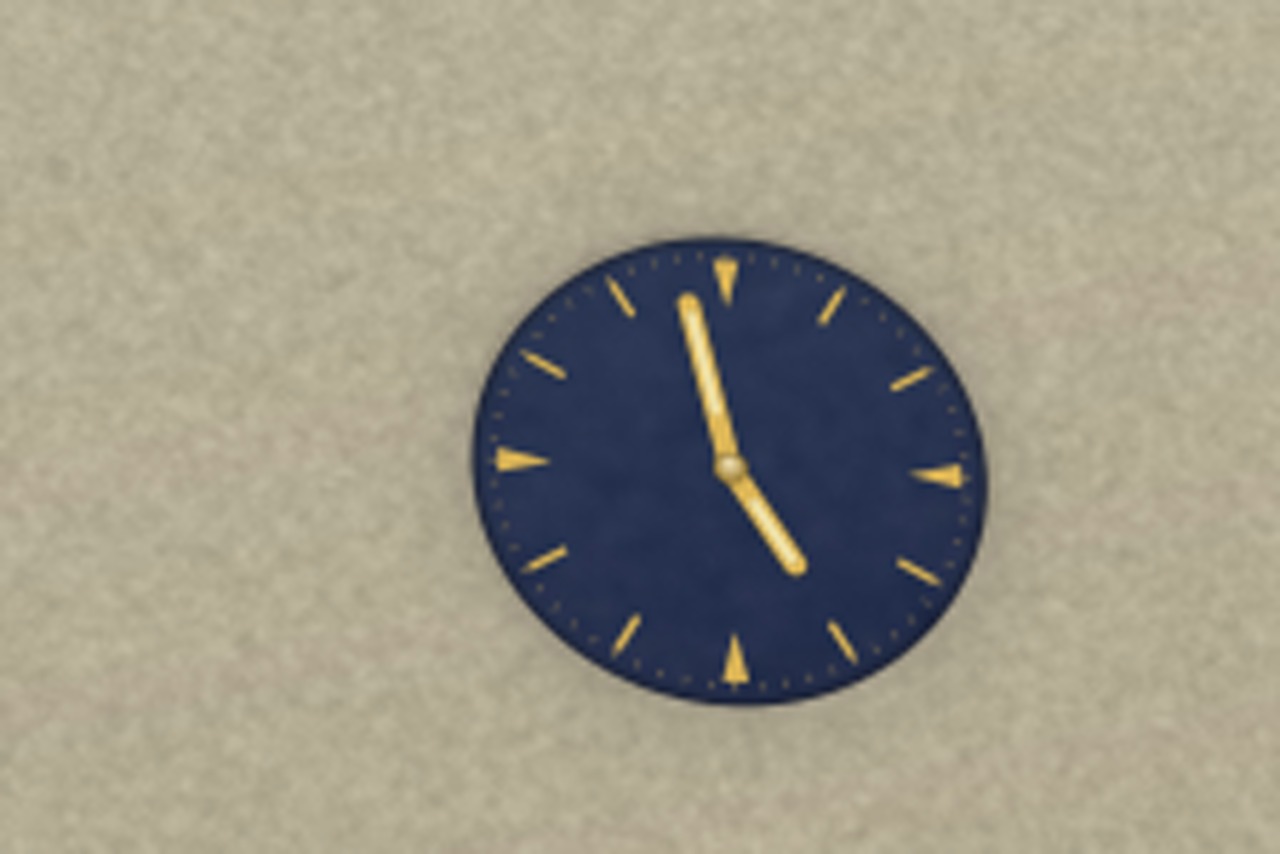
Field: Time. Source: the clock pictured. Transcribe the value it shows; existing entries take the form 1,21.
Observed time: 4,58
